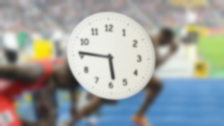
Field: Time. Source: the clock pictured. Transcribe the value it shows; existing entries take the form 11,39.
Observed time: 5,46
